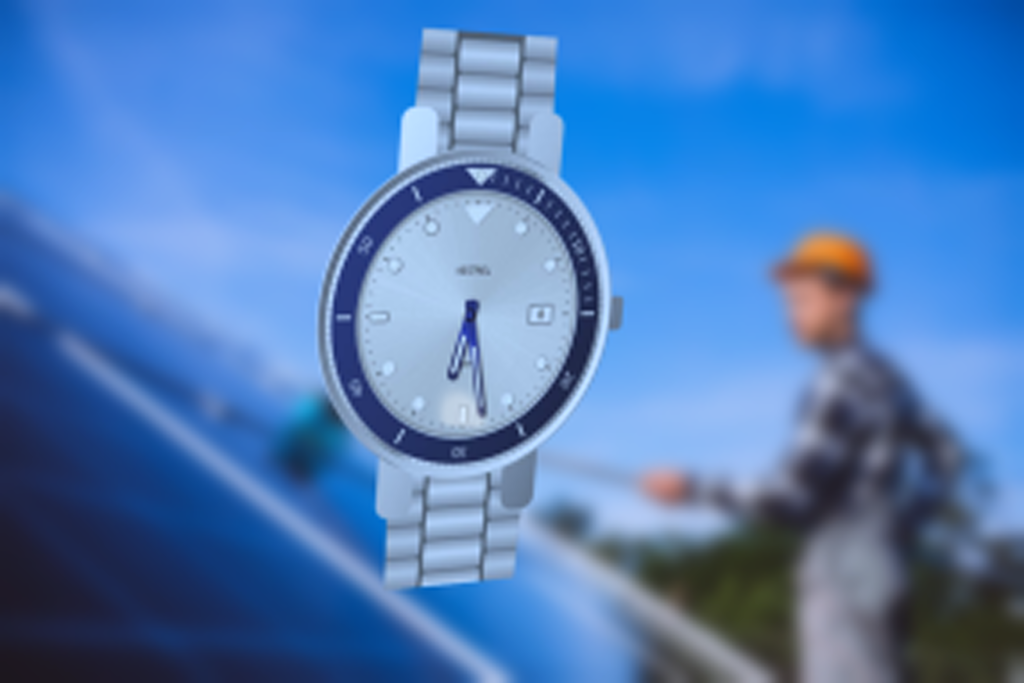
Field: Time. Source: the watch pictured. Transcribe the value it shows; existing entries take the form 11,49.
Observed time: 6,28
